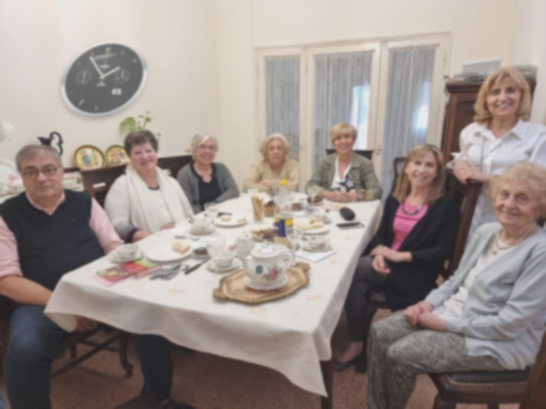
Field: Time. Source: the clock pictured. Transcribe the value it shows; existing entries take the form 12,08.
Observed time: 1,54
